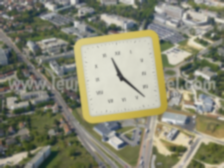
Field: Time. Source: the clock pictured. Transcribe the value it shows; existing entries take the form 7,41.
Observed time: 11,23
